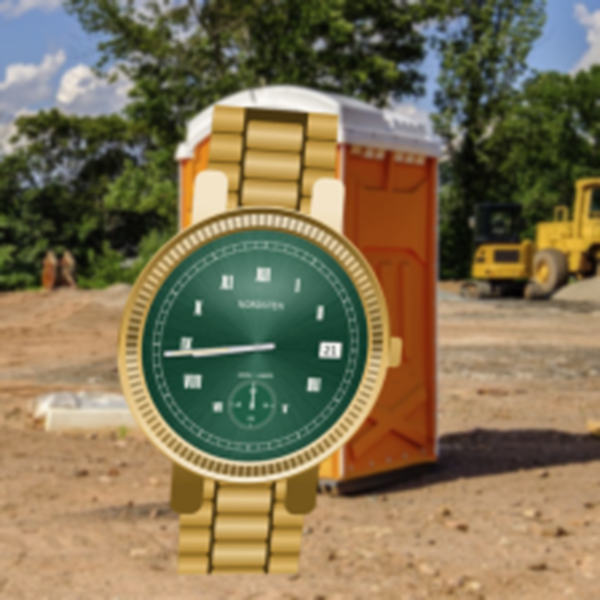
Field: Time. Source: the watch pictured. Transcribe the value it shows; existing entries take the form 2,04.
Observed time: 8,44
